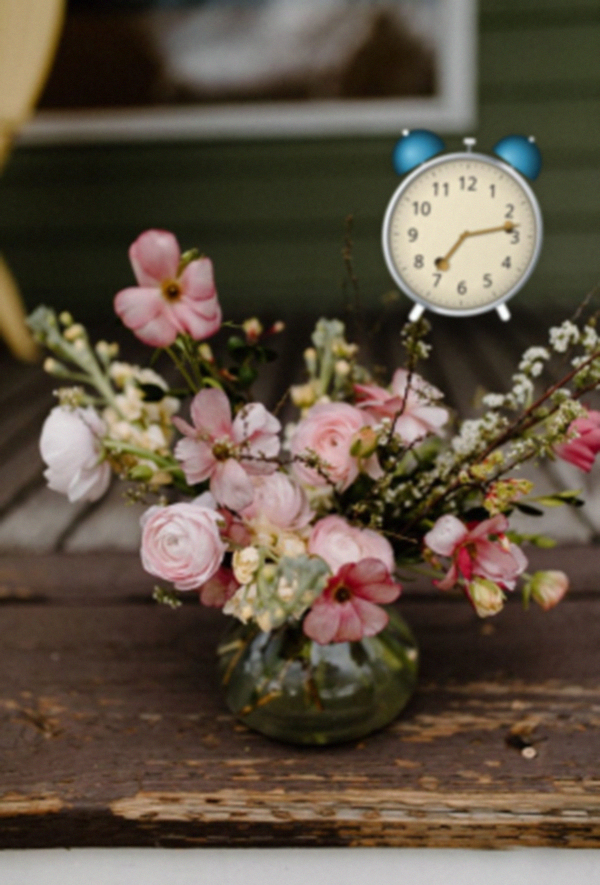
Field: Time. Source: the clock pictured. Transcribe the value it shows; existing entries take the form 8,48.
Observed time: 7,13
